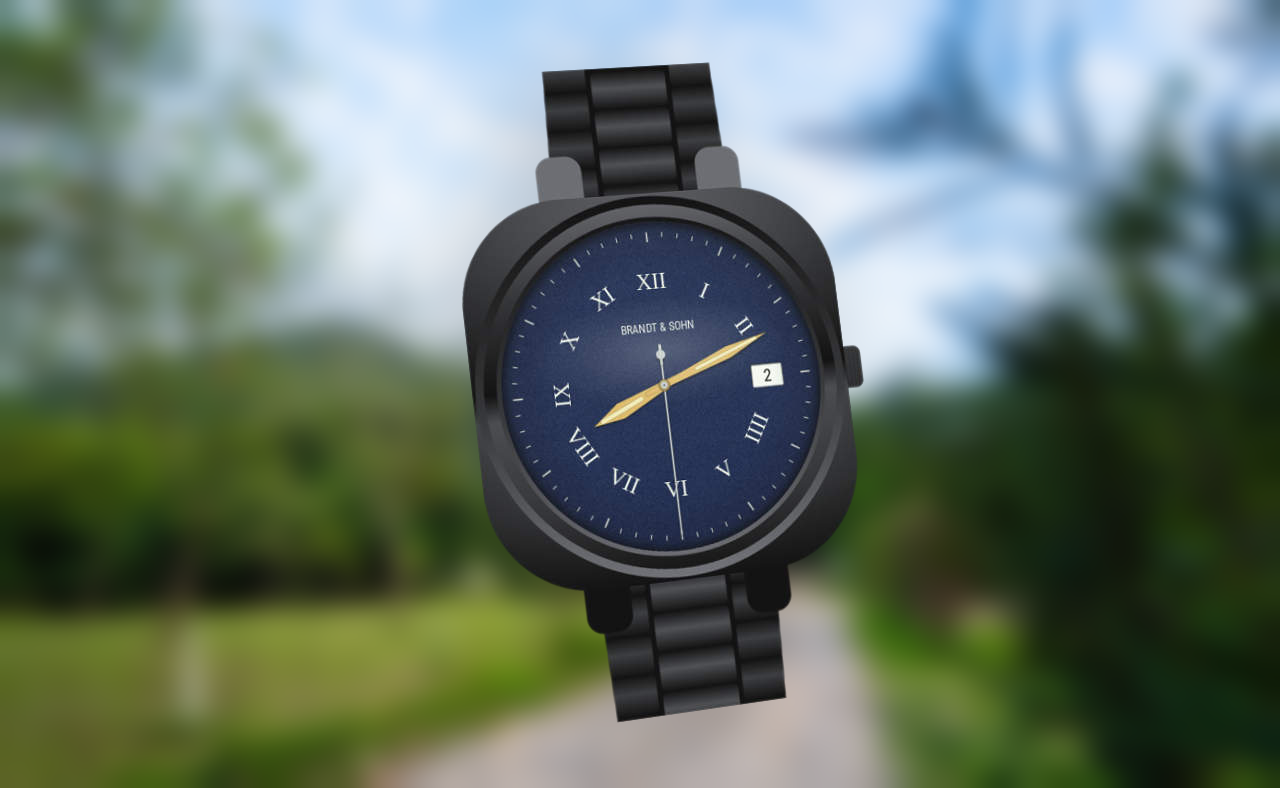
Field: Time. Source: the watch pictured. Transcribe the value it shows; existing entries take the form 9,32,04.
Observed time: 8,11,30
